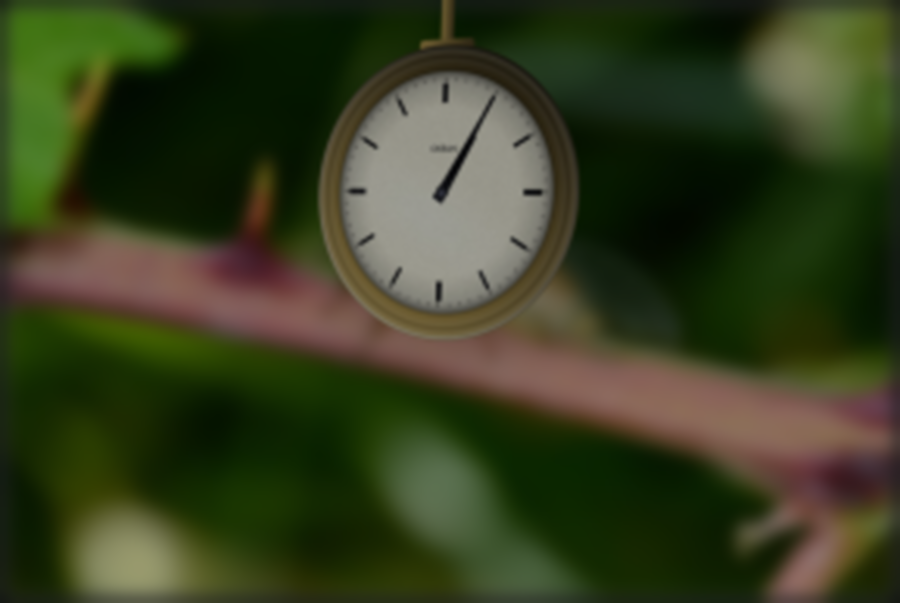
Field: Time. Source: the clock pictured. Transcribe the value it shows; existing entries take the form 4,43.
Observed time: 1,05
